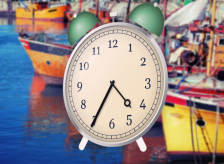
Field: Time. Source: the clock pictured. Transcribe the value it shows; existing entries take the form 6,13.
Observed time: 4,35
